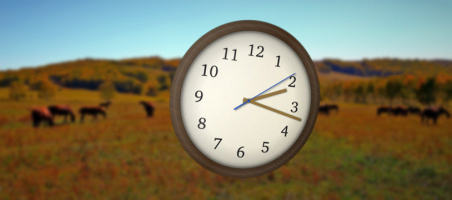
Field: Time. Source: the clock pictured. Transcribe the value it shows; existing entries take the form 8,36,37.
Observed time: 2,17,09
